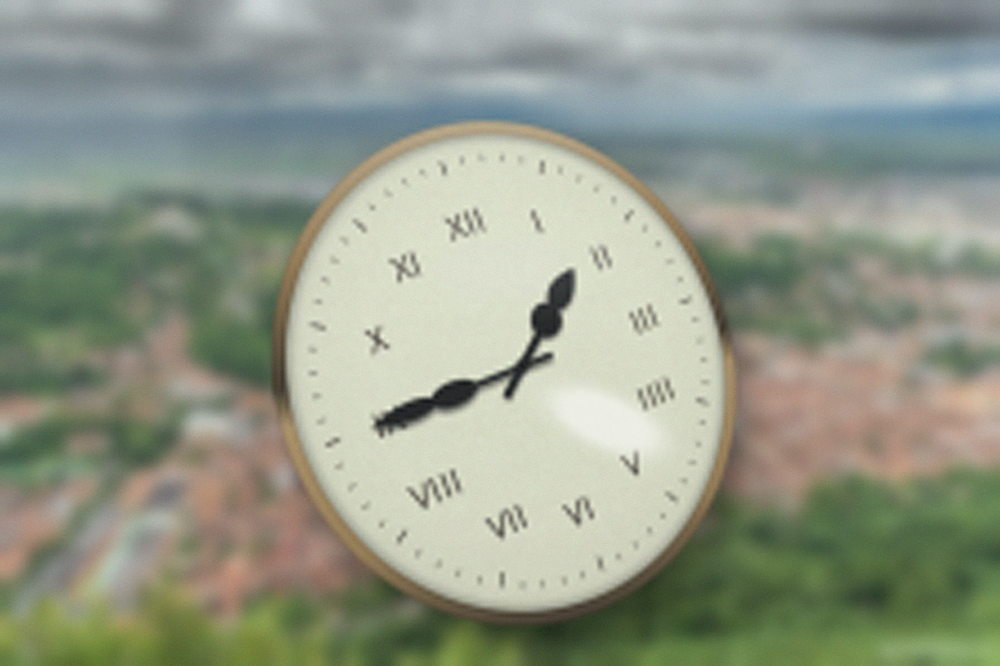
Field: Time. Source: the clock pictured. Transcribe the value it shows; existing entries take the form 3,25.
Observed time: 1,45
